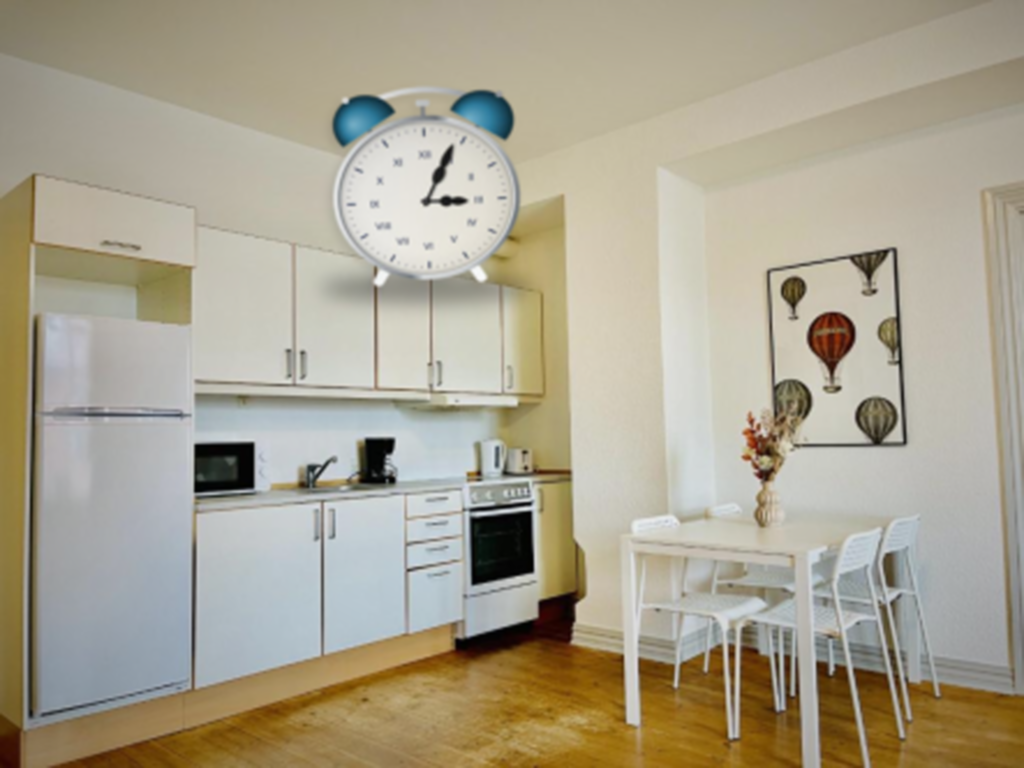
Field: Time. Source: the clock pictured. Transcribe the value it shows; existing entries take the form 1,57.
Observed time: 3,04
